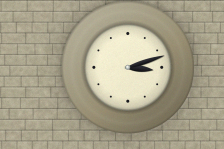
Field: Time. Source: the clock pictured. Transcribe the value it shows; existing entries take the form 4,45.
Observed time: 3,12
